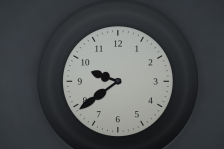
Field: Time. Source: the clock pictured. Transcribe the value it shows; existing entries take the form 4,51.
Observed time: 9,39
